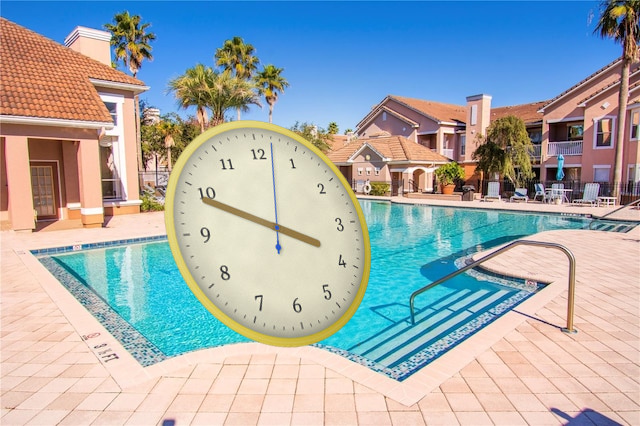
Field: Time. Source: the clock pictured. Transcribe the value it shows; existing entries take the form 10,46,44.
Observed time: 3,49,02
